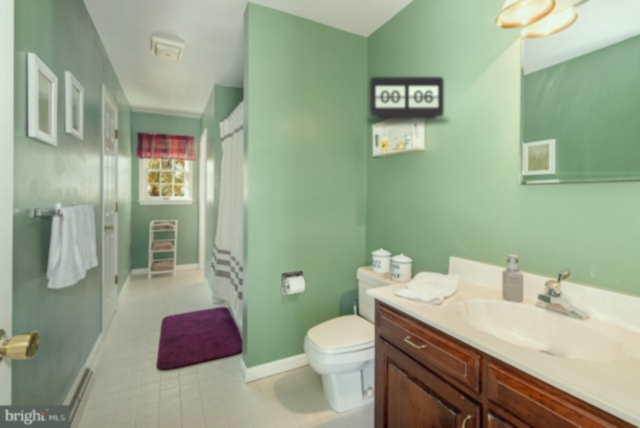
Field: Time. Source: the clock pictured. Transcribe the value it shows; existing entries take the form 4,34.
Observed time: 0,06
